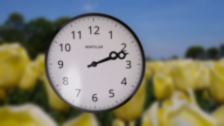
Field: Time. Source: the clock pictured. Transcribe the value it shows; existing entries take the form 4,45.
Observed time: 2,12
